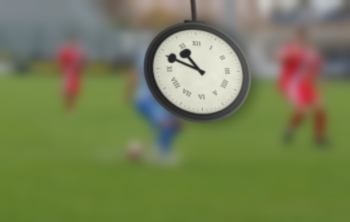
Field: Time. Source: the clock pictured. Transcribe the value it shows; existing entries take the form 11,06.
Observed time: 10,49
